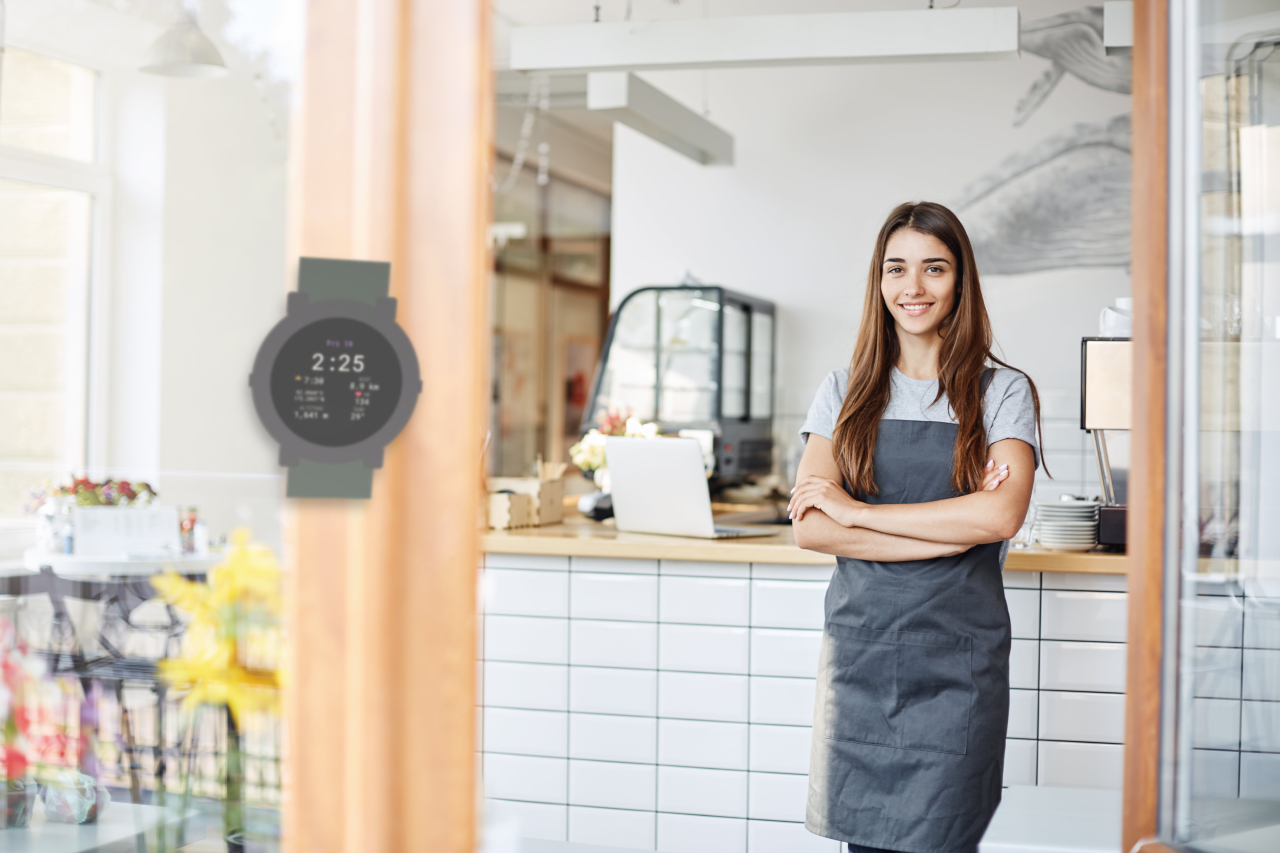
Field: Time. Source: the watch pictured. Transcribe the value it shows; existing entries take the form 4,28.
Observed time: 2,25
